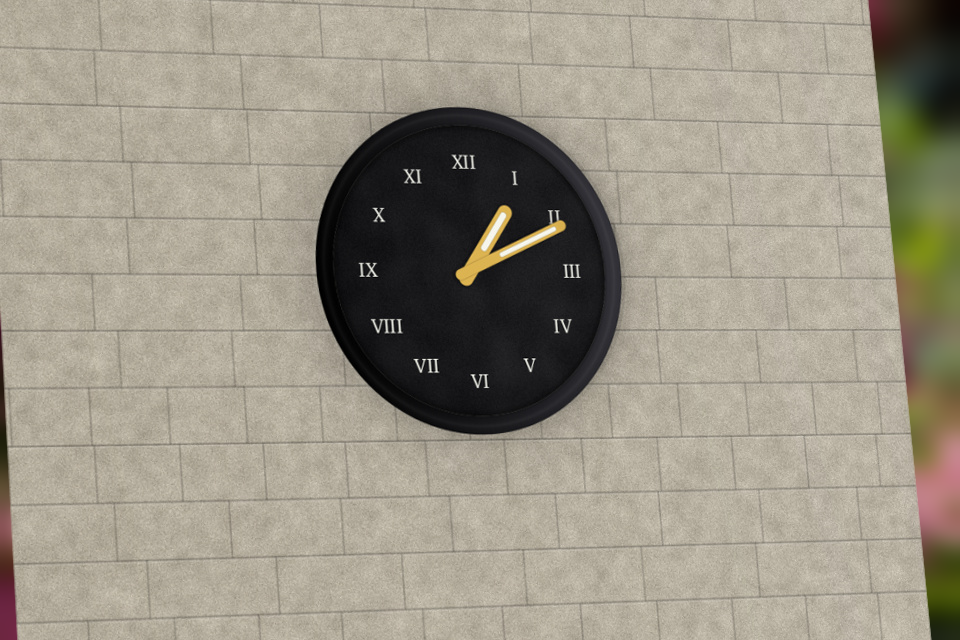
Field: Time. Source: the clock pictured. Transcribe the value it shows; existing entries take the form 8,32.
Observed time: 1,11
